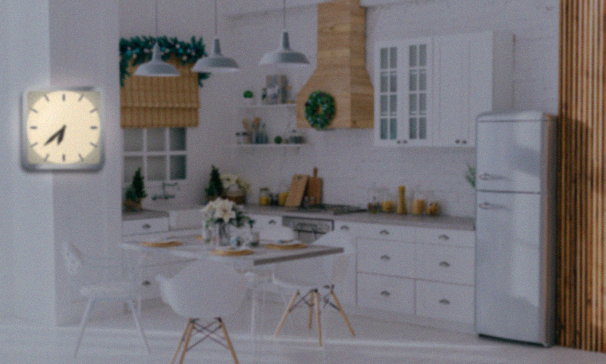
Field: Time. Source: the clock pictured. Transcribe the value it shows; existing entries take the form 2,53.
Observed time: 6,38
